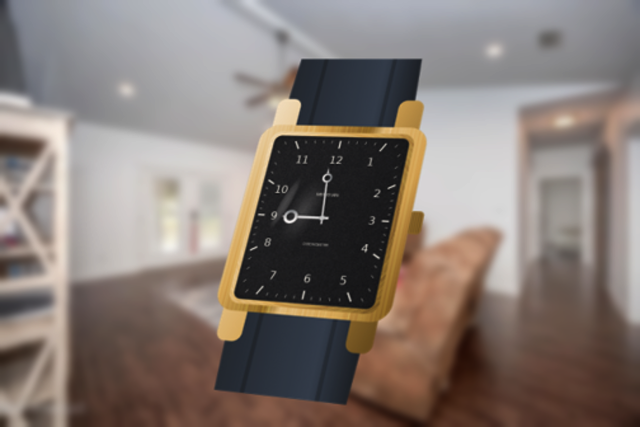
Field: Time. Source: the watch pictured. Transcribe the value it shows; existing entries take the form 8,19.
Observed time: 8,59
